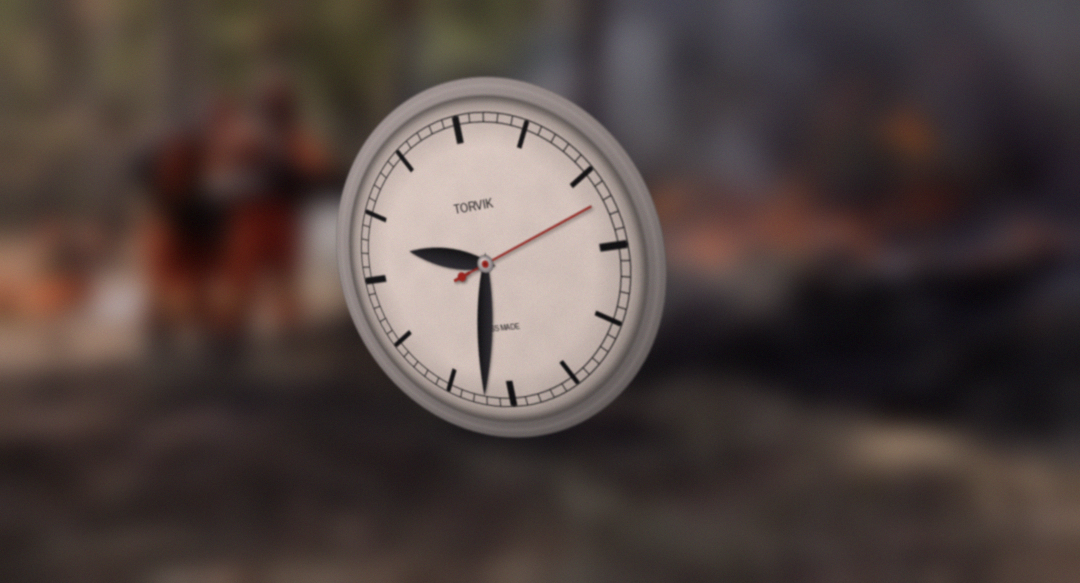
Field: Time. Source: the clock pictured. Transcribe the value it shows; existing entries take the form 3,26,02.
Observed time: 9,32,12
